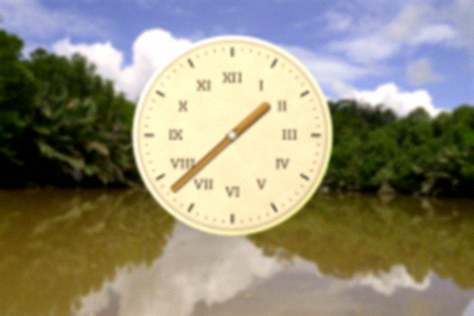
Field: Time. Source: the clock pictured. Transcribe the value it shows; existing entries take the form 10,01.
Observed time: 1,38
